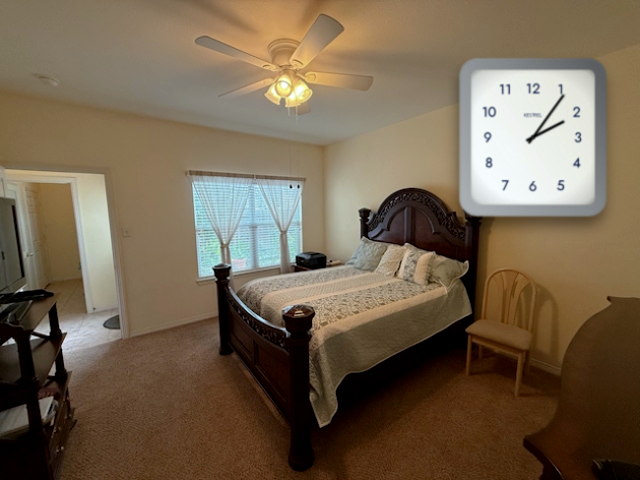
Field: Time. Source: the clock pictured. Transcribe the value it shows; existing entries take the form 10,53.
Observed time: 2,06
